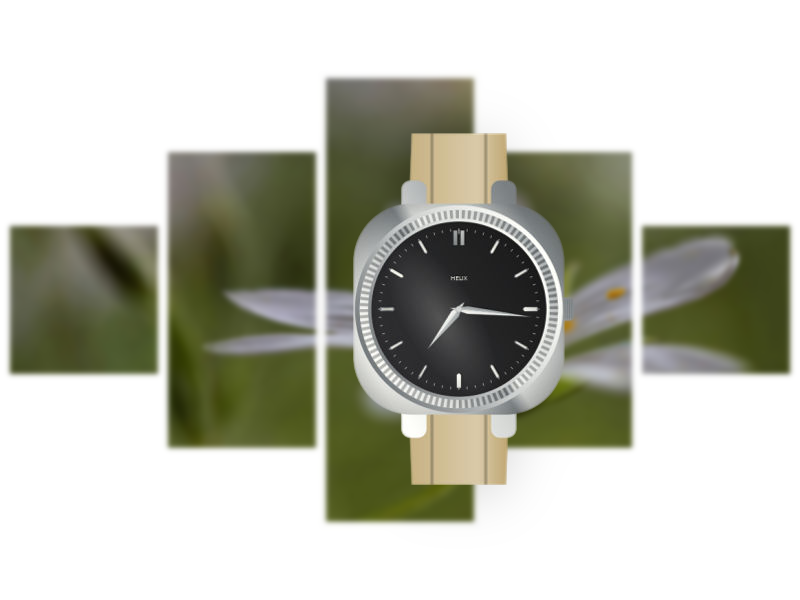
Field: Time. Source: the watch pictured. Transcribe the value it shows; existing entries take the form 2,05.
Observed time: 7,16
